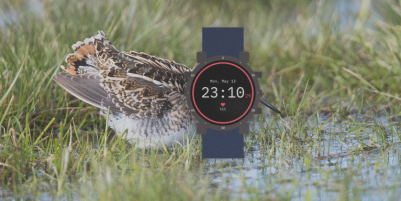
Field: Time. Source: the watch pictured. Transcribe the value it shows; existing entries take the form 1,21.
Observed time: 23,10
